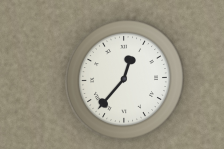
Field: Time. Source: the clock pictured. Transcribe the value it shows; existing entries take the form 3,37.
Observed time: 12,37
